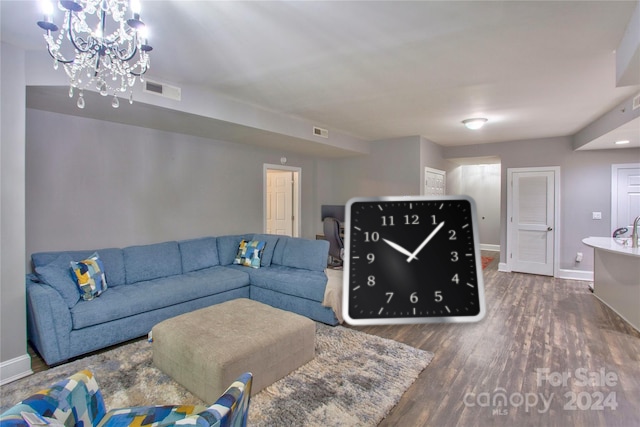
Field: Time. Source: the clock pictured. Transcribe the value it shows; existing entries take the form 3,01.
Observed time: 10,07
